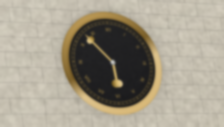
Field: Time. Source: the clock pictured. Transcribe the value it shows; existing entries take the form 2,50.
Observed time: 5,53
